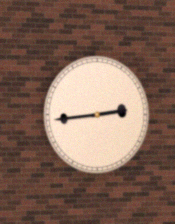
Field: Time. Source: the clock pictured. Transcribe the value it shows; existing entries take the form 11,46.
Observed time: 2,44
